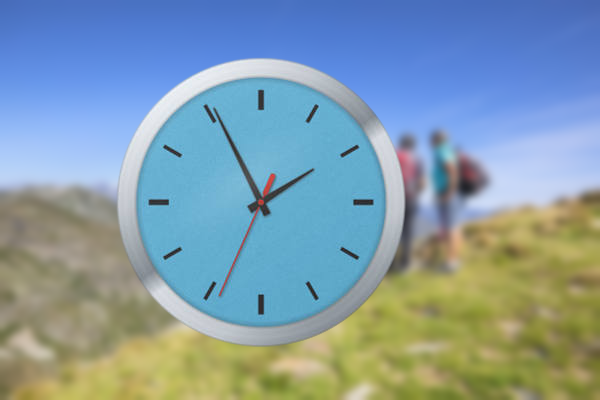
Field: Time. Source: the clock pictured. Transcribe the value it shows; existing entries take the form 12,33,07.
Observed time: 1,55,34
